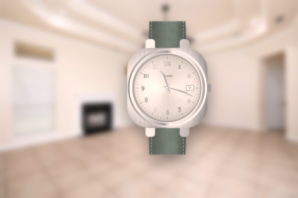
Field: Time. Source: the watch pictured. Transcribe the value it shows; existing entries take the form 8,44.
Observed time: 11,18
